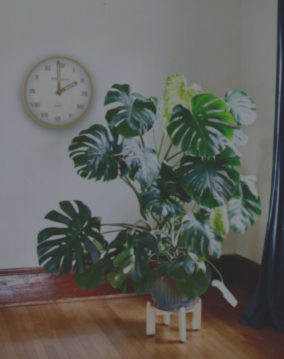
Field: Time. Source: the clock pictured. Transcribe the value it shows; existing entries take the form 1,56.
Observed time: 1,59
